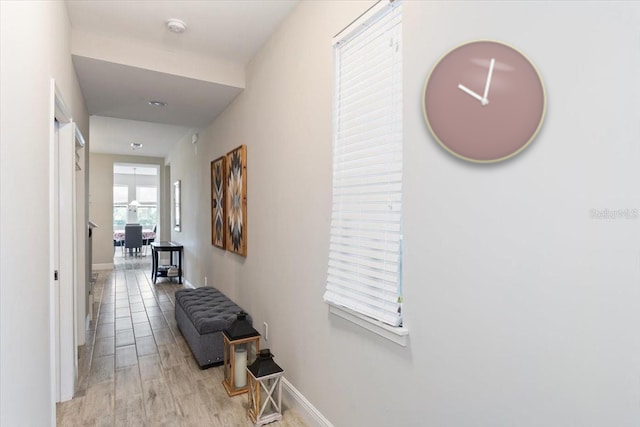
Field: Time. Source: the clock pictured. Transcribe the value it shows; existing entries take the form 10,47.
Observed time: 10,02
